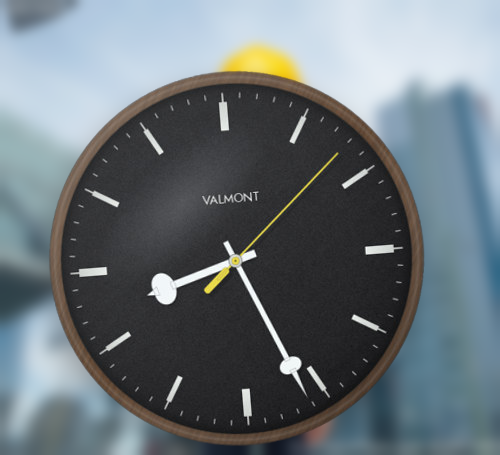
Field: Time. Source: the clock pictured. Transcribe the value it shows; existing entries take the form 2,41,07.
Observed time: 8,26,08
